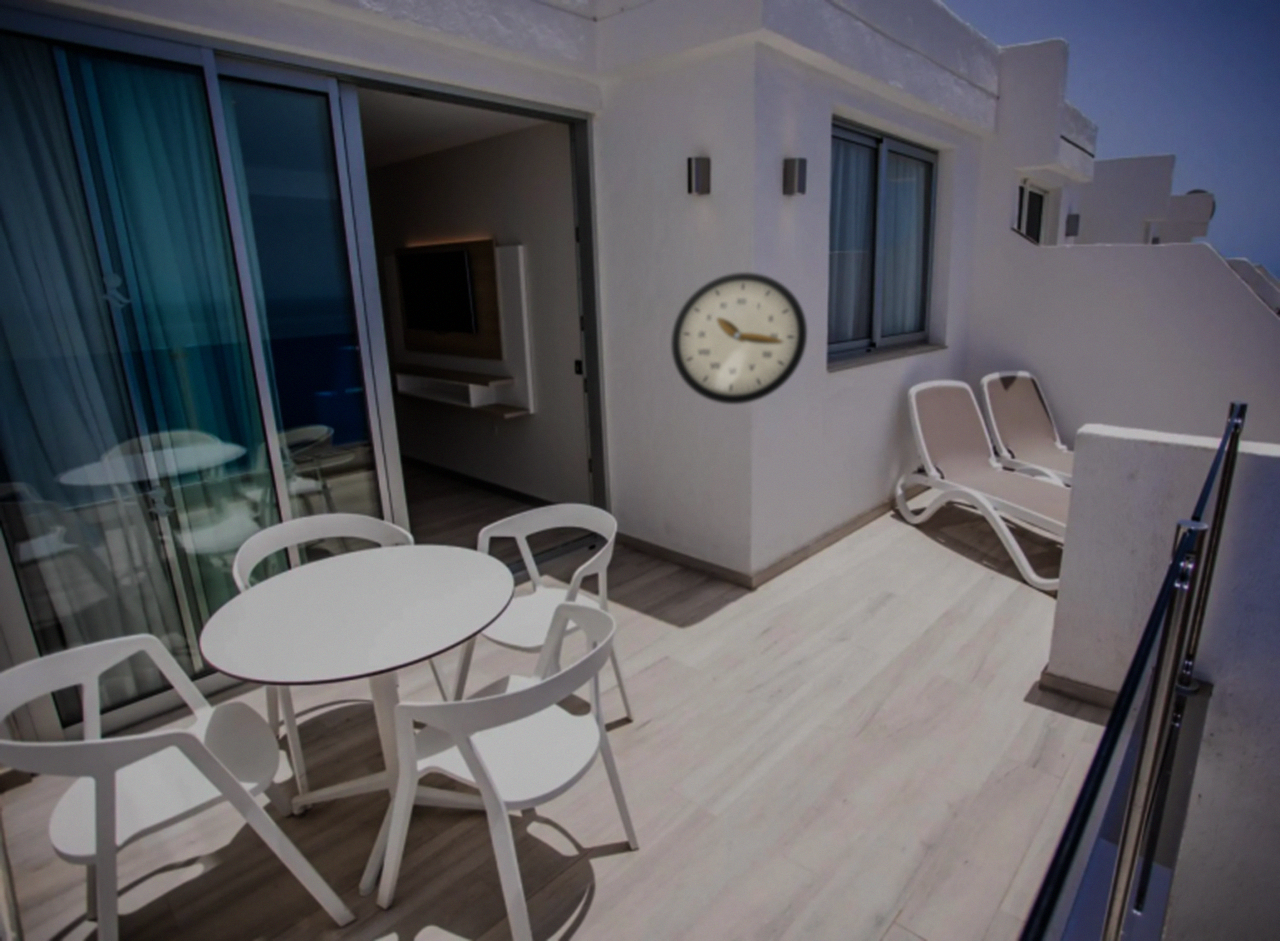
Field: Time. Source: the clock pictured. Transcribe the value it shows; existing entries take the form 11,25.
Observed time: 10,16
